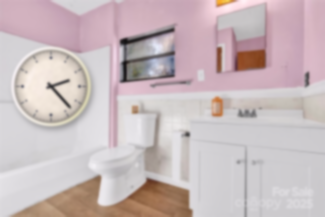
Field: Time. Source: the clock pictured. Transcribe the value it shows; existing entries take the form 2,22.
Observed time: 2,23
